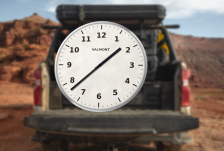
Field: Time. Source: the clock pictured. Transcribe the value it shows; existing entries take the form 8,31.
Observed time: 1,38
